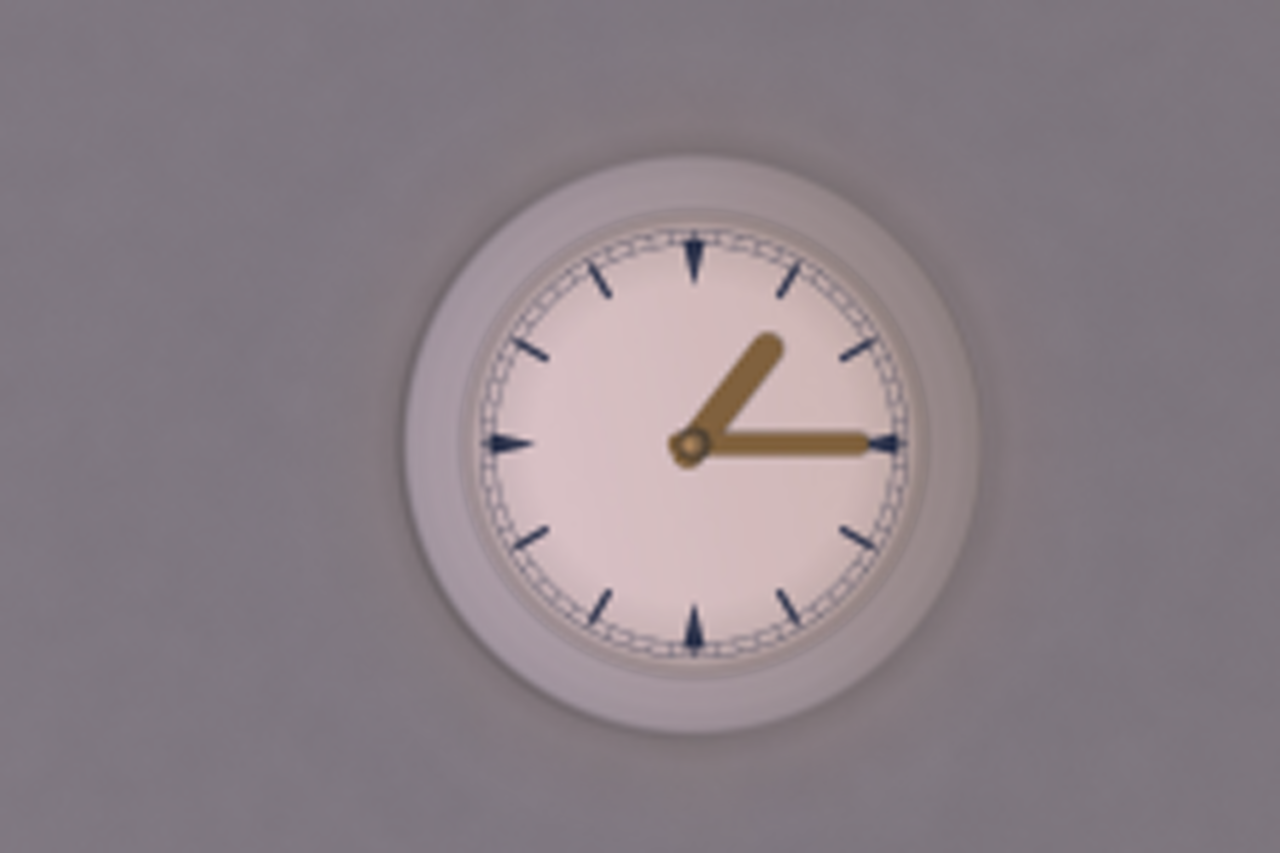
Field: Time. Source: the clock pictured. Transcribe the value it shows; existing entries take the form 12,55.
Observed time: 1,15
